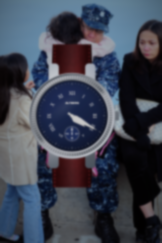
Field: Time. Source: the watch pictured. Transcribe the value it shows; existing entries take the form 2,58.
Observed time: 4,20
